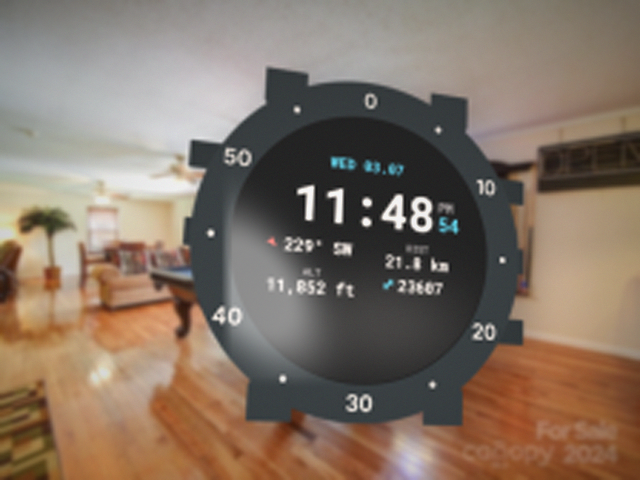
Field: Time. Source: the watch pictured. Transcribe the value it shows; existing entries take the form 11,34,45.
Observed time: 11,48,54
